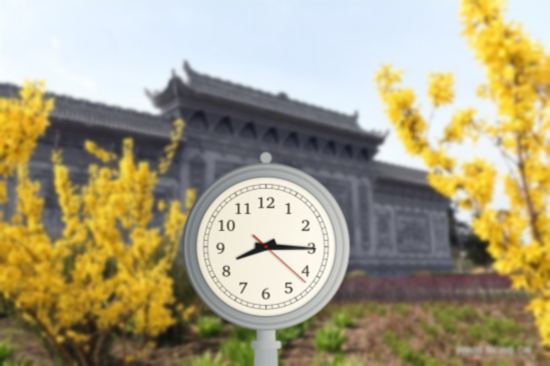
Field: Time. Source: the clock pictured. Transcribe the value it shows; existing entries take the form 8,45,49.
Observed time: 8,15,22
